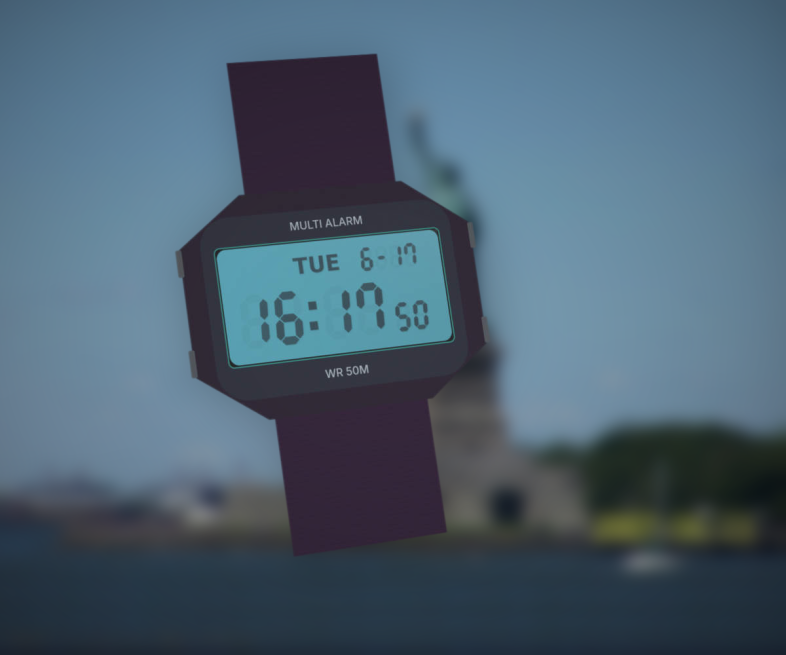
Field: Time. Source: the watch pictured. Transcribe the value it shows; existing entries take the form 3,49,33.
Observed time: 16,17,50
